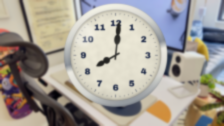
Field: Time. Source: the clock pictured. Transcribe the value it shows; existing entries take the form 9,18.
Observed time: 8,01
